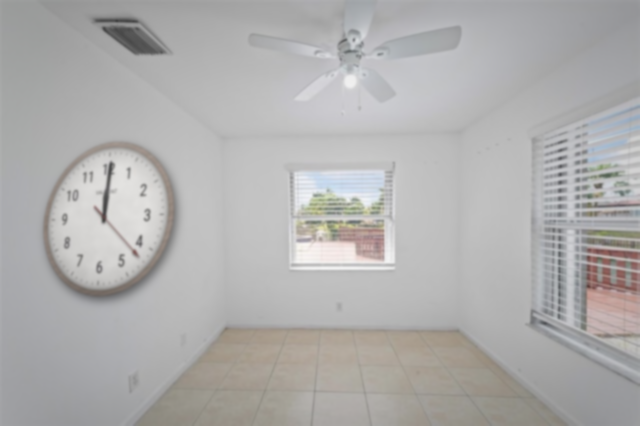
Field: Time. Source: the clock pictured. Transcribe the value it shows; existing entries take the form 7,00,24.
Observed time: 12,00,22
